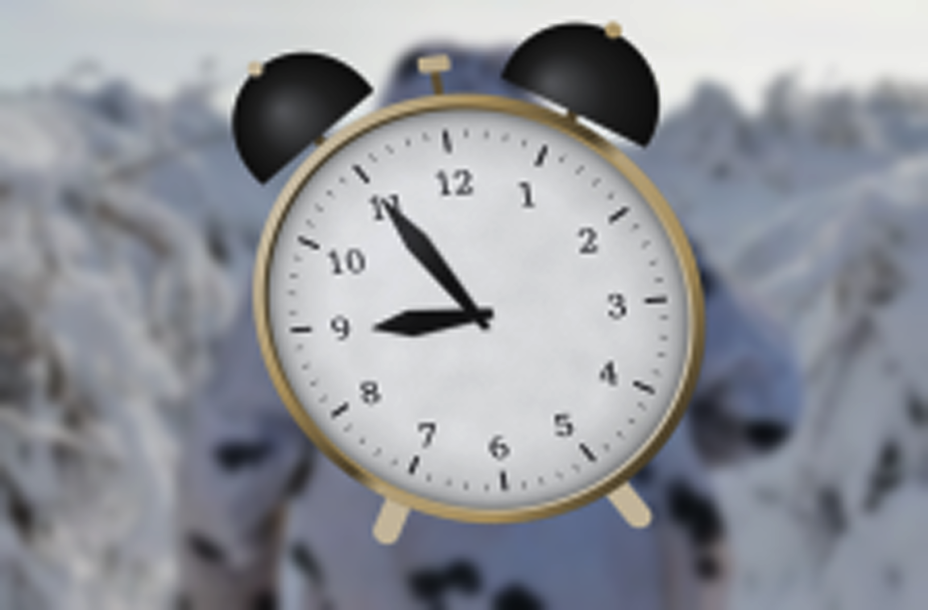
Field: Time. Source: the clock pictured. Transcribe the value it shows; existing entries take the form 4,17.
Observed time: 8,55
